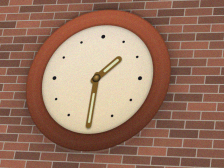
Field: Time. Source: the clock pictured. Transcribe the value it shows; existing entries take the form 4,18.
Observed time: 1,30
